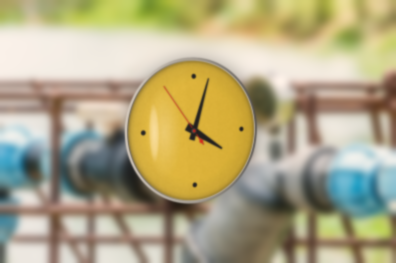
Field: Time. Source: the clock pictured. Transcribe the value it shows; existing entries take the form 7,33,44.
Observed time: 4,02,54
